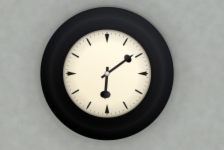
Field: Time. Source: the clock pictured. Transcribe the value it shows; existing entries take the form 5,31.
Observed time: 6,09
